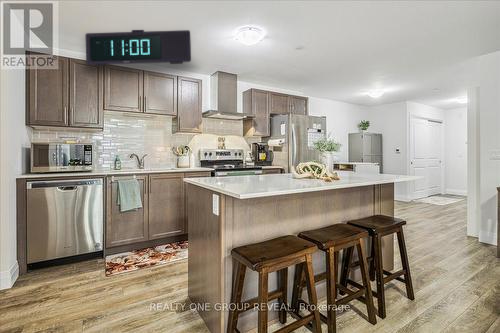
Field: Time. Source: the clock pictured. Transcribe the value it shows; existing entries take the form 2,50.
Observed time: 11,00
